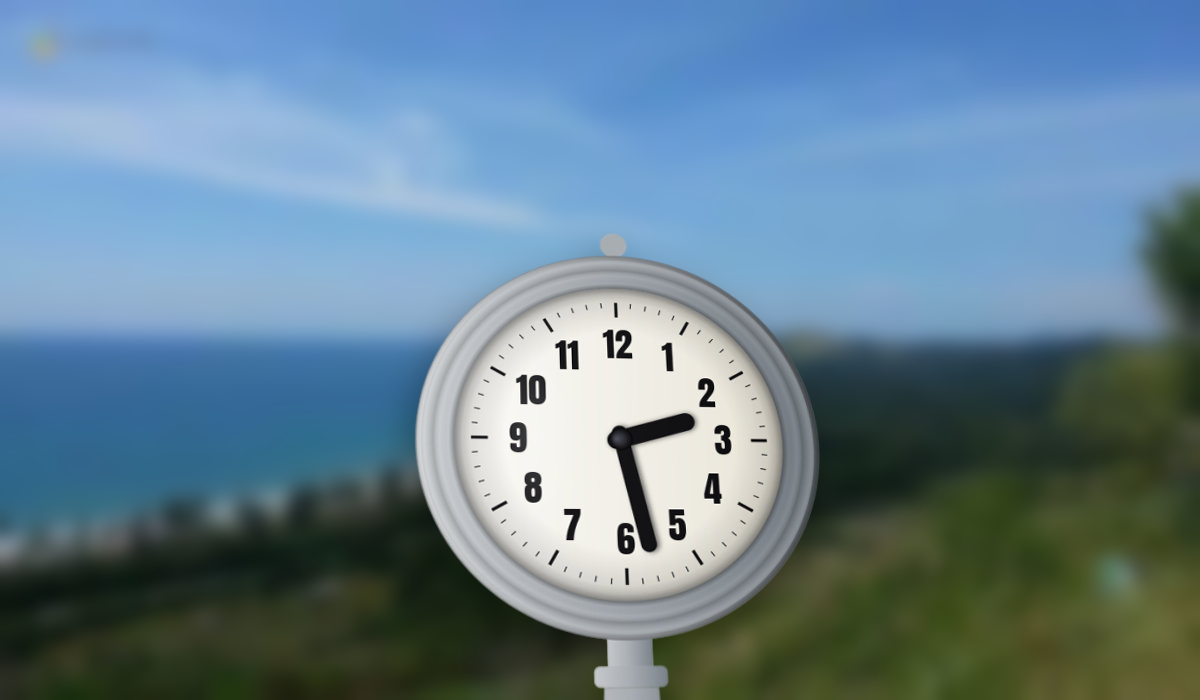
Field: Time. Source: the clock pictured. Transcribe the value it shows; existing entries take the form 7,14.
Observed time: 2,28
